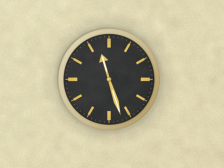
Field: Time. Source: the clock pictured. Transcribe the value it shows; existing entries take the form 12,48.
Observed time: 11,27
